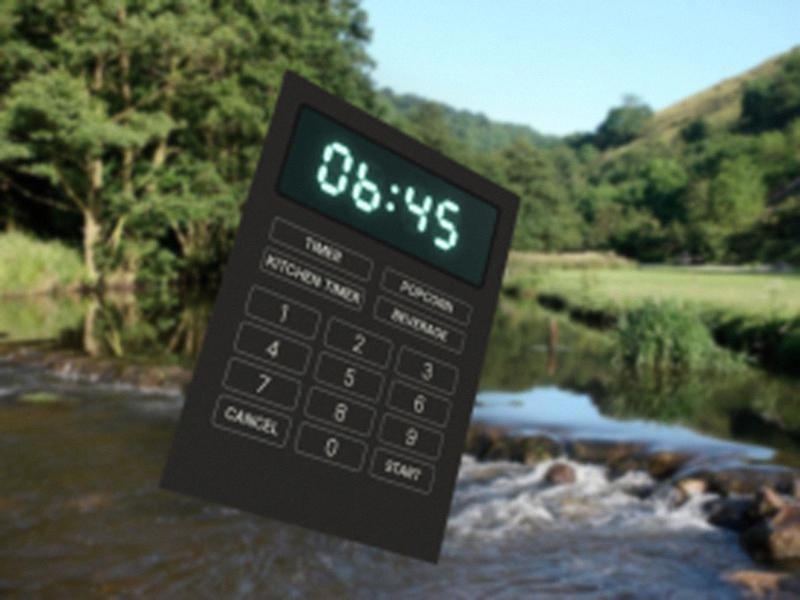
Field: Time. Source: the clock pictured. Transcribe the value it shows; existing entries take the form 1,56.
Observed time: 6,45
